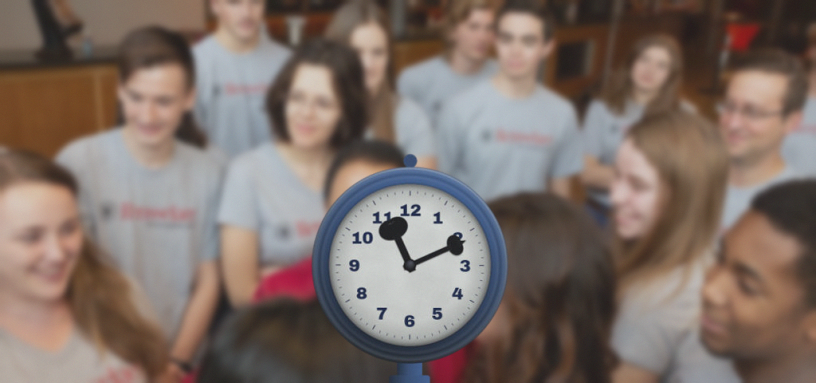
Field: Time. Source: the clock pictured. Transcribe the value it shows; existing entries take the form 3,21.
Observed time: 11,11
